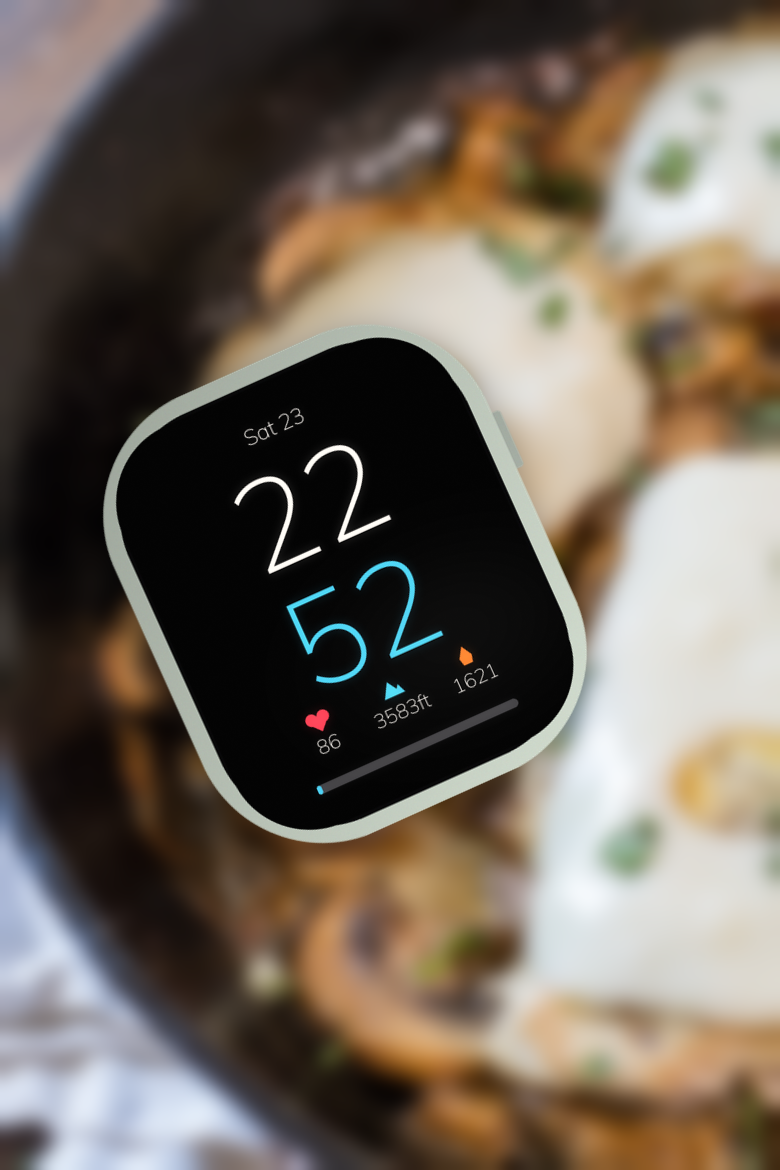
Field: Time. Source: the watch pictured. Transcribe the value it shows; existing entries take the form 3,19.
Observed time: 22,52
